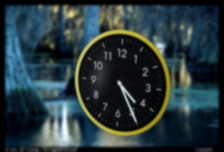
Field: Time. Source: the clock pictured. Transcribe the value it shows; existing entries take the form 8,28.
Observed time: 4,25
